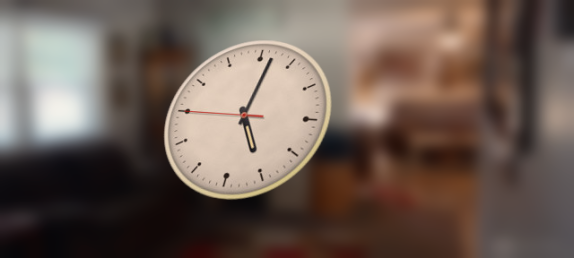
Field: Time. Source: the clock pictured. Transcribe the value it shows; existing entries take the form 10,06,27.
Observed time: 5,01,45
